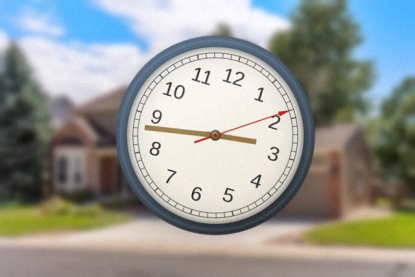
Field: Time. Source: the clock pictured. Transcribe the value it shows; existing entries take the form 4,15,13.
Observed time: 2,43,09
